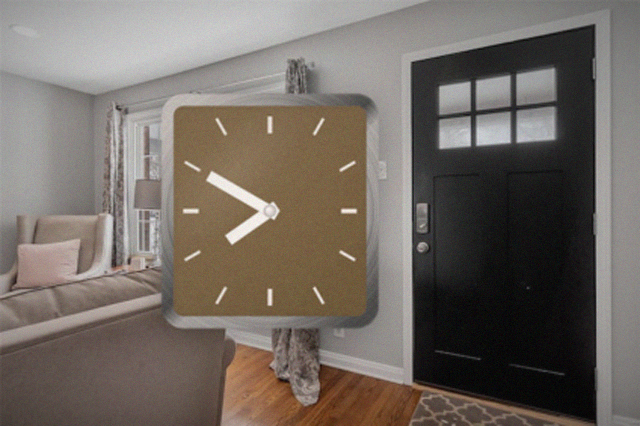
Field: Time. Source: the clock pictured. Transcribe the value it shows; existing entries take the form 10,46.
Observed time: 7,50
